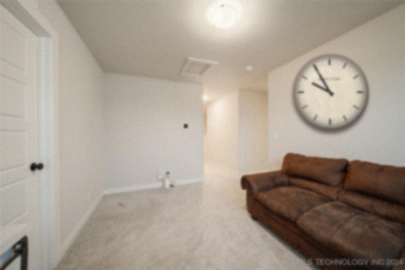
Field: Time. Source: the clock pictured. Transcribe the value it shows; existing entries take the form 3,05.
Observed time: 9,55
